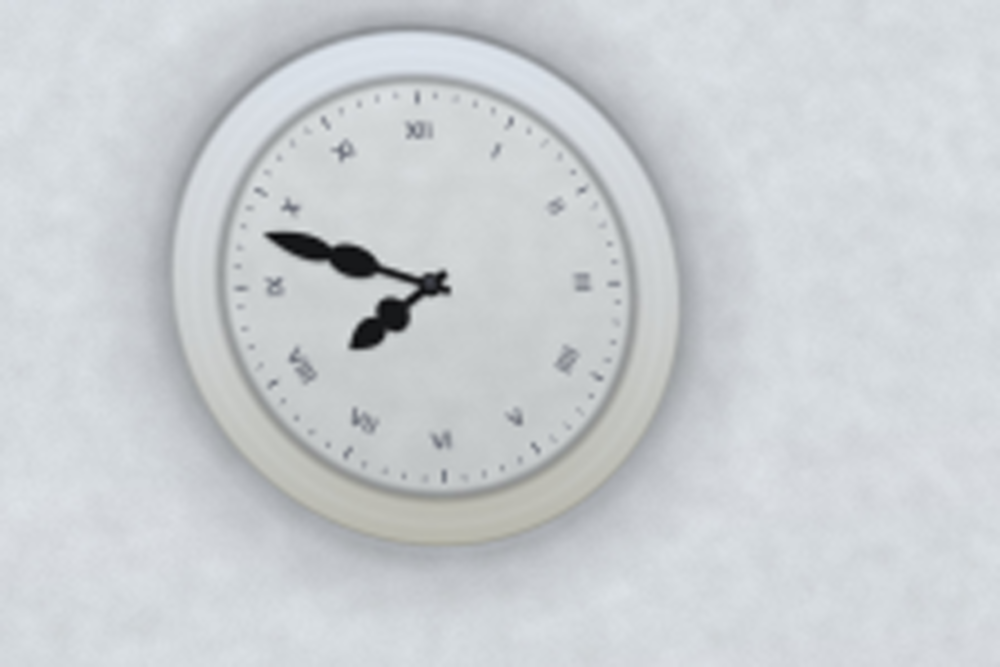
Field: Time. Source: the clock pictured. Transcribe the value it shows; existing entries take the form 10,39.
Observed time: 7,48
